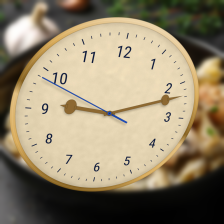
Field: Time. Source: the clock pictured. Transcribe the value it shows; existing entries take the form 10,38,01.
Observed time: 9,11,49
